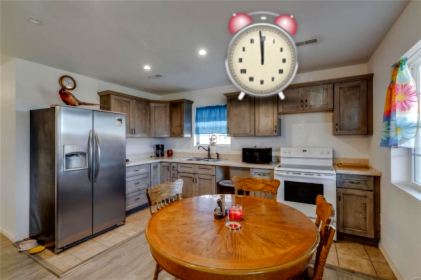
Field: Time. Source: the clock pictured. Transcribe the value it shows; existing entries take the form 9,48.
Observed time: 11,59
